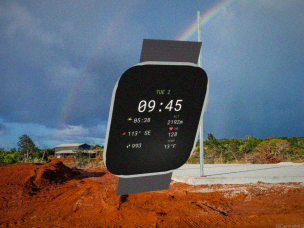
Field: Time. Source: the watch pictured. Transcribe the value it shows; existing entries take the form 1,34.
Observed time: 9,45
